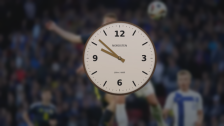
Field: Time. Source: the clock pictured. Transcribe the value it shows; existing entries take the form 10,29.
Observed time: 9,52
